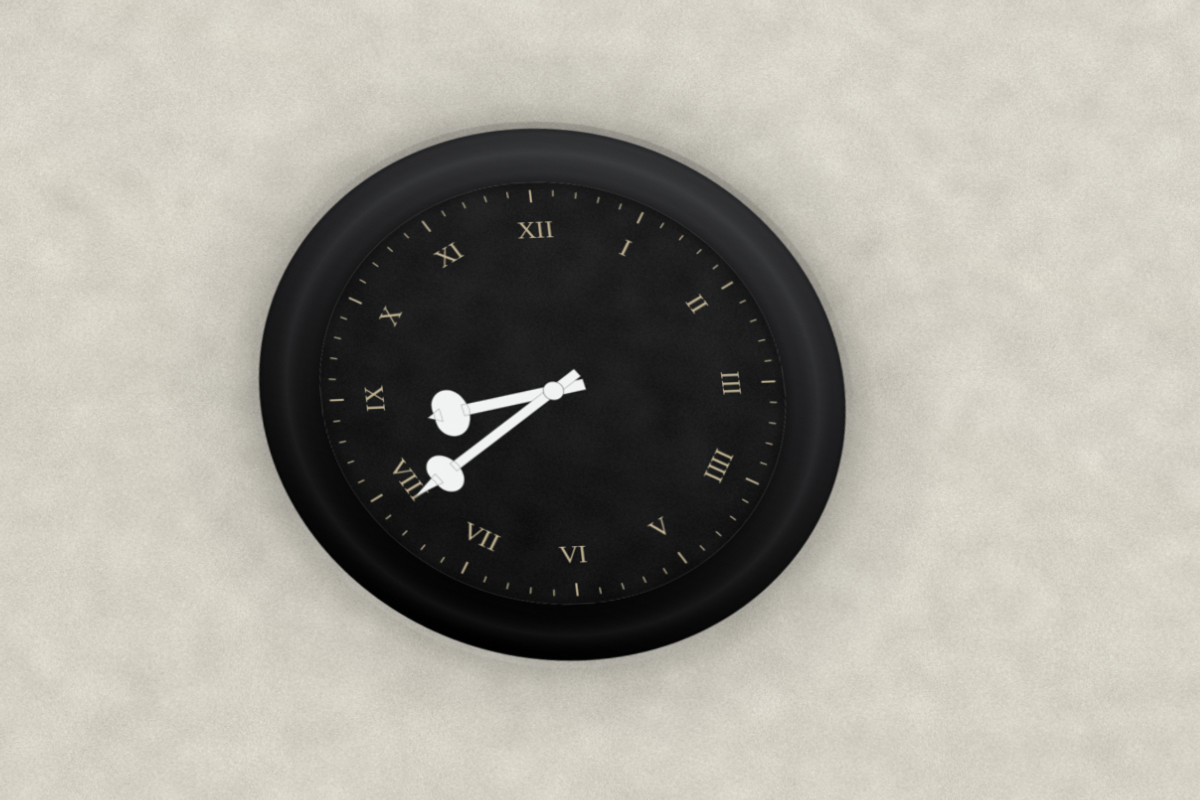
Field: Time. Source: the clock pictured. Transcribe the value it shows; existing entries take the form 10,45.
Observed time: 8,39
